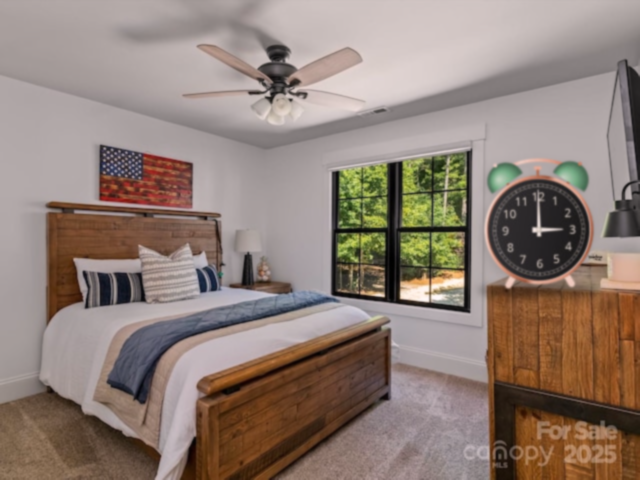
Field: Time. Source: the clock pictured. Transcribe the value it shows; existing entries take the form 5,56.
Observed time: 3,00
